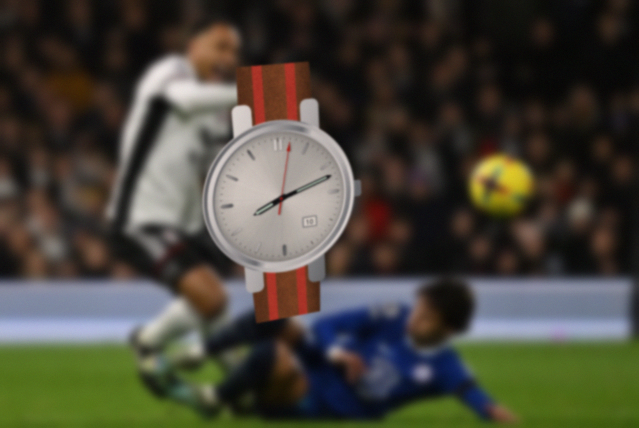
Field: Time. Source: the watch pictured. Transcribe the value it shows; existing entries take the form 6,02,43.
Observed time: 8,12,02
